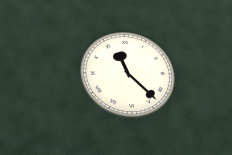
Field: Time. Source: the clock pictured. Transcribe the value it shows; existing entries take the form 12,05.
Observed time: 11,23
